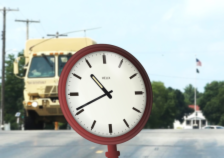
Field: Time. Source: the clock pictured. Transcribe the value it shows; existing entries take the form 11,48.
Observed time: 10,41
